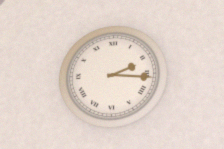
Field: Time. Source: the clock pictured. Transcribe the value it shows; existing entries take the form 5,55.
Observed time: 2,16
